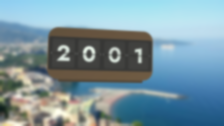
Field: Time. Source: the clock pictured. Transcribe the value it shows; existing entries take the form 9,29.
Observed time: 20,01
